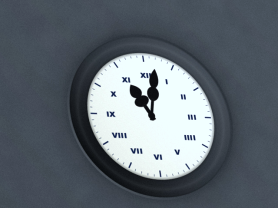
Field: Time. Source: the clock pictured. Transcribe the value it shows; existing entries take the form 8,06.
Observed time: 11,02
